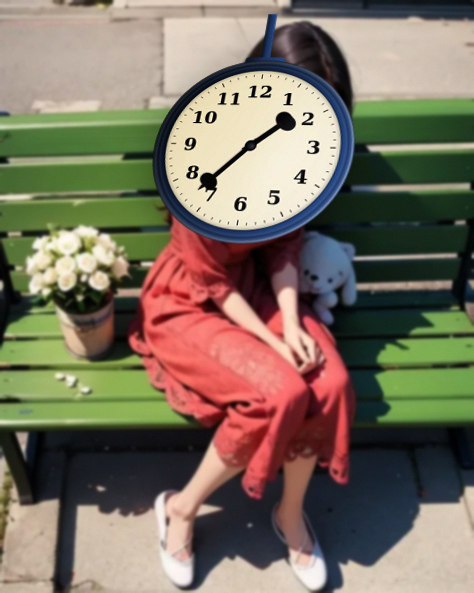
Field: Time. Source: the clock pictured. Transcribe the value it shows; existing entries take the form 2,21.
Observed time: 1,37
